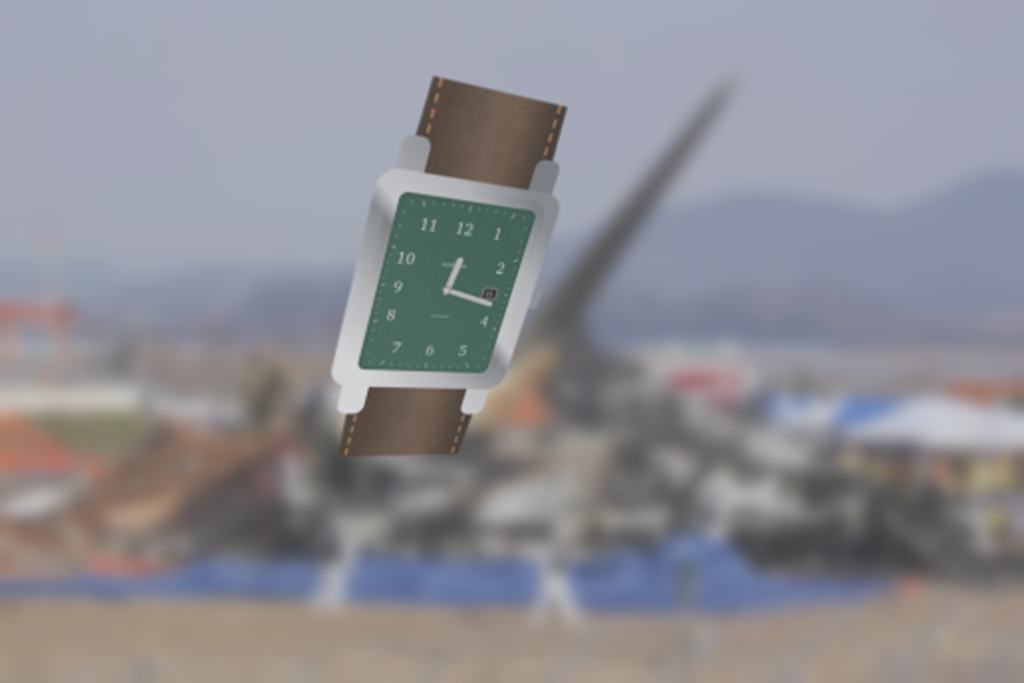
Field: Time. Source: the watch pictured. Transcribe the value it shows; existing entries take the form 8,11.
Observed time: 12,17
